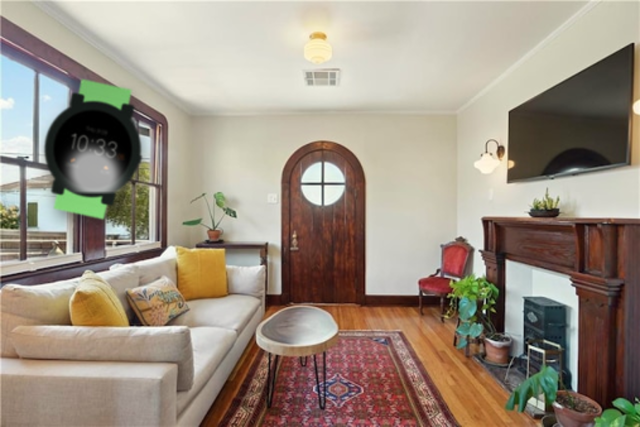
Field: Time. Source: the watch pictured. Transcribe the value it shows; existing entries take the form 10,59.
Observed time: 10,33
